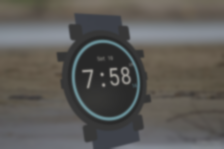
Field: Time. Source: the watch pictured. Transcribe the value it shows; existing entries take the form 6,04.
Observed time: 7,58
